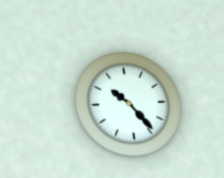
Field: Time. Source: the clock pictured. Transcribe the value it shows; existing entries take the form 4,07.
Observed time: 10,24
